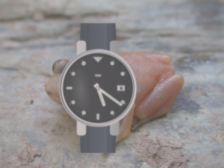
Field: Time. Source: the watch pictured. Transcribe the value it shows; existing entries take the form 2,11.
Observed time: 5,21
